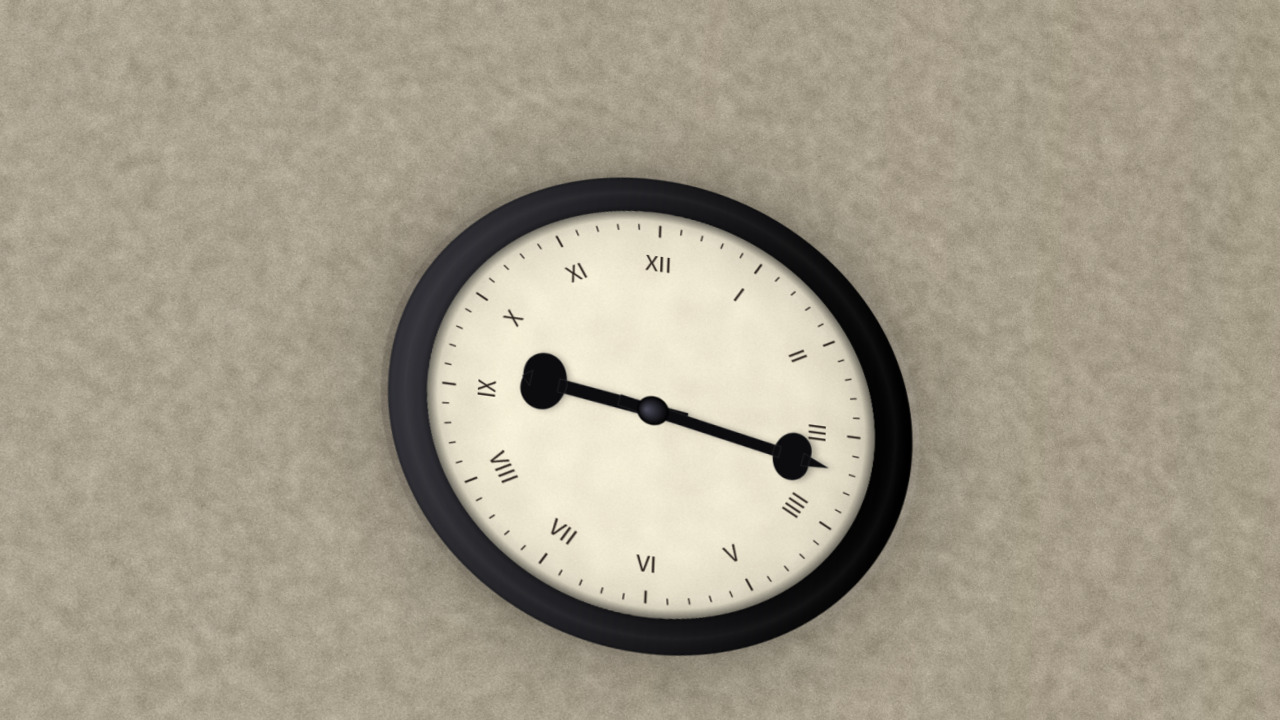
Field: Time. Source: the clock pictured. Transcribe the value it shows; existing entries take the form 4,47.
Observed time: 9,17
